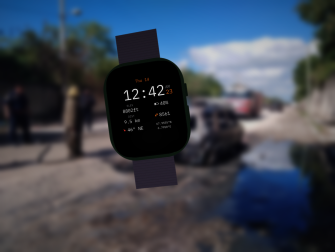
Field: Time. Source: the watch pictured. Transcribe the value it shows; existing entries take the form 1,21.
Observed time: 12,42
